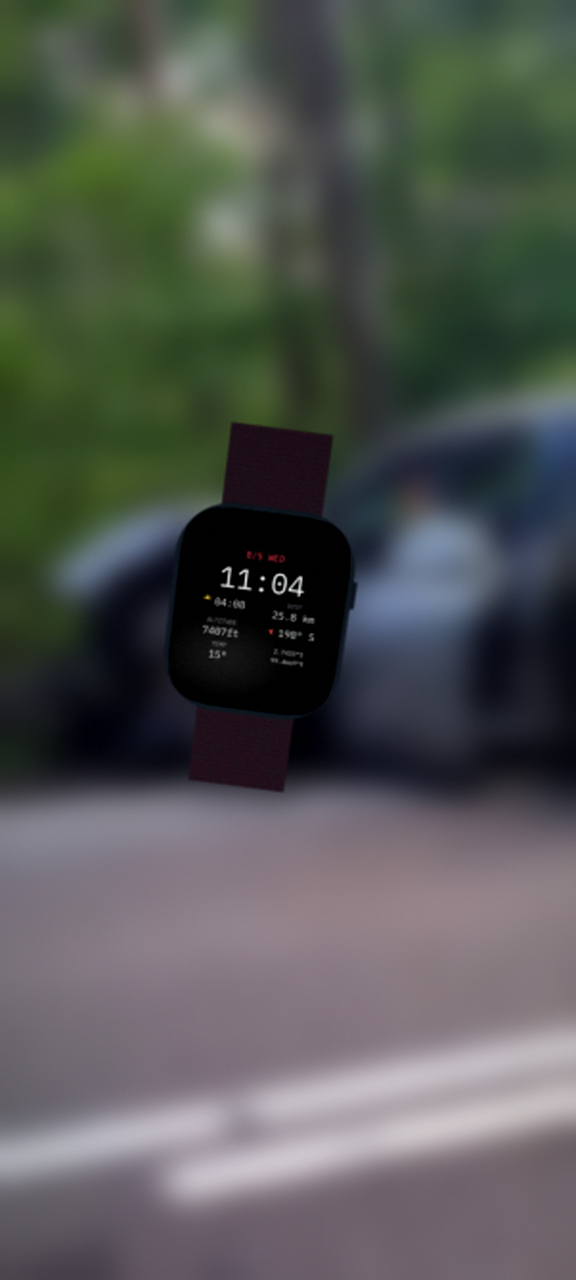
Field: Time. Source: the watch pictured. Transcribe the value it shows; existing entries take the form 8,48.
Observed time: 11,04
